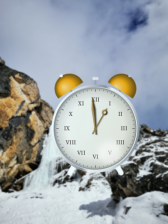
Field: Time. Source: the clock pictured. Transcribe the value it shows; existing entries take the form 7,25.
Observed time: 12,59
